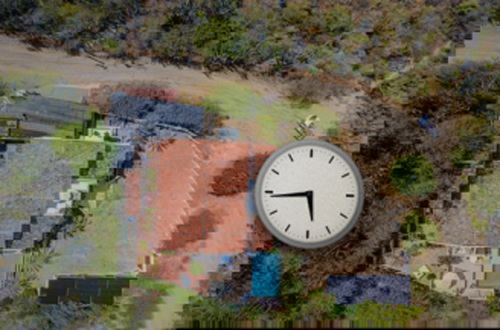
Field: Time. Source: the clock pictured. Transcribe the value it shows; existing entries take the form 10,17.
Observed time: 5,44
